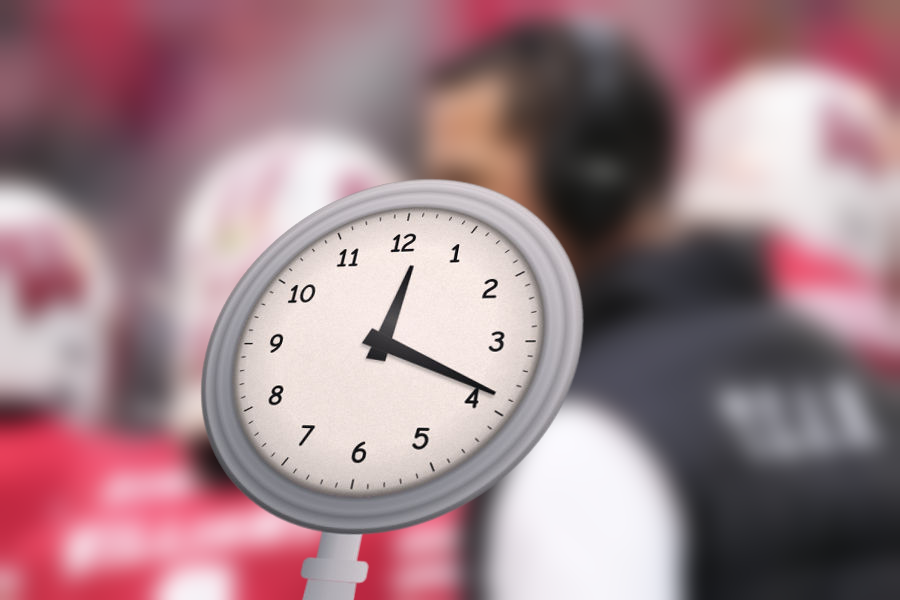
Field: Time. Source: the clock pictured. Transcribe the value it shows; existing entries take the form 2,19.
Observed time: 12,19
